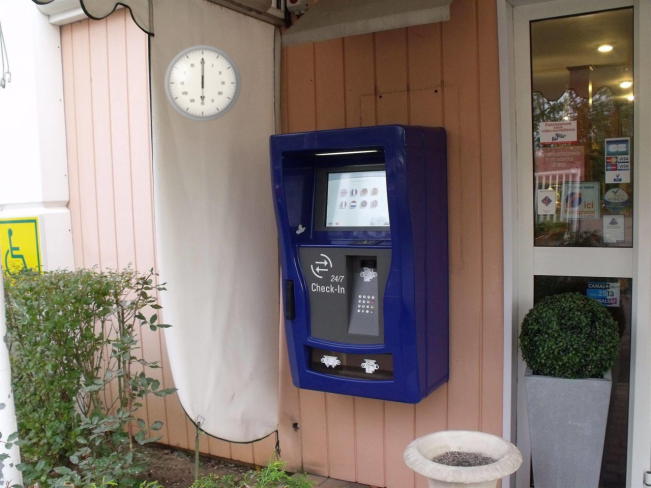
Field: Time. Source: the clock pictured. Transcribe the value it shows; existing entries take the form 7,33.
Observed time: 6,00
